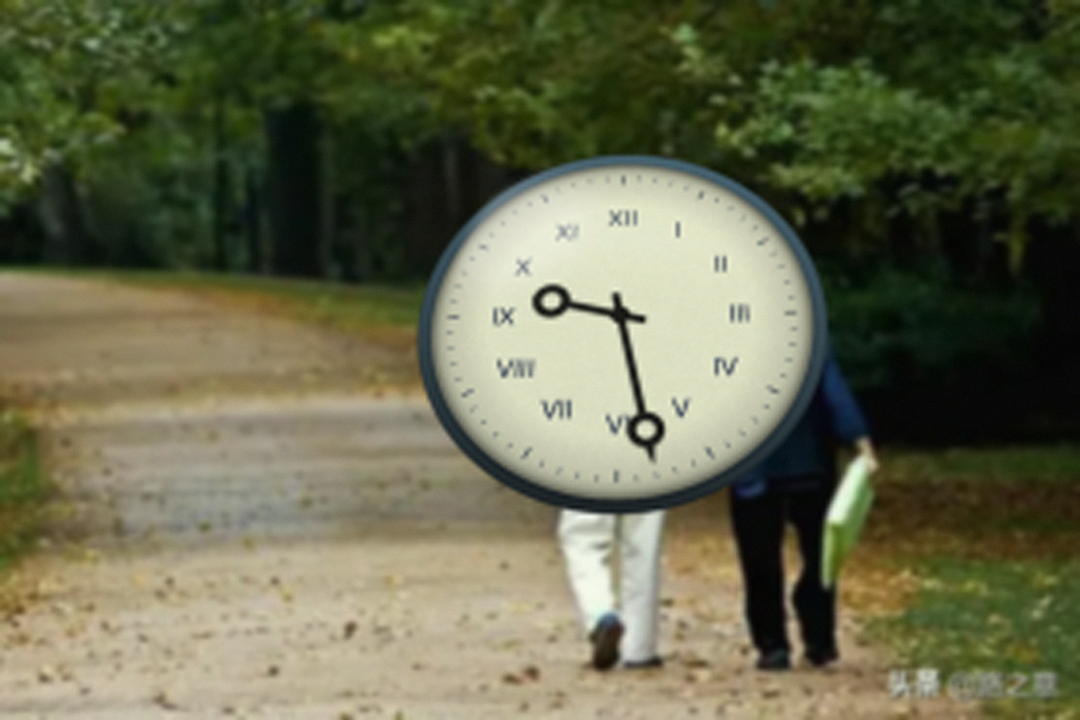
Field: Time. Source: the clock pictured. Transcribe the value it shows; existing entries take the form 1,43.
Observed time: 9,28
